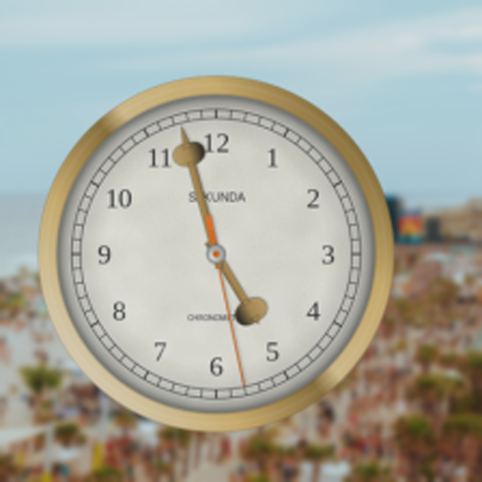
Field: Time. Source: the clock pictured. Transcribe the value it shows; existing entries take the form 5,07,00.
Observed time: 4,57,28
